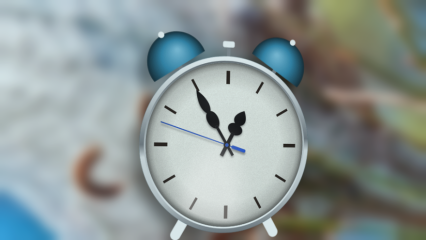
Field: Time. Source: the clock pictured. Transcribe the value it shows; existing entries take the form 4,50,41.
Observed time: 12,54,48
